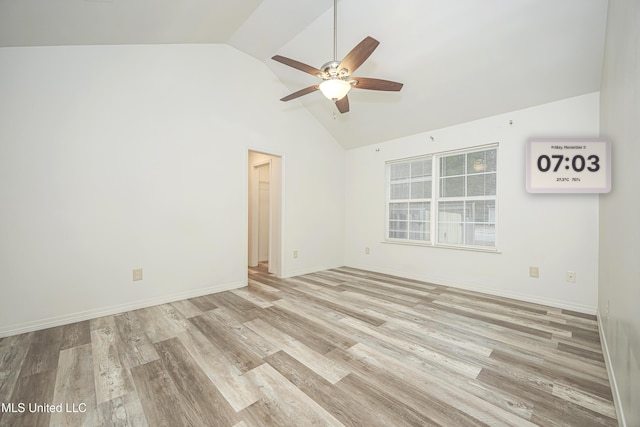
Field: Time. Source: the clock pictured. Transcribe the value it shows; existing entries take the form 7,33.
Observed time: 7,03
